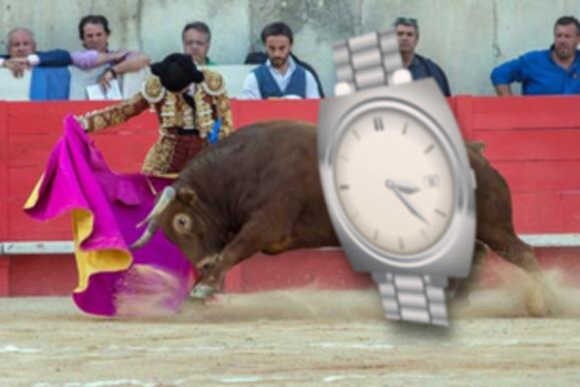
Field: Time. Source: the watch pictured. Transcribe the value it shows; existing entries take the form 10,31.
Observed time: 3,23
